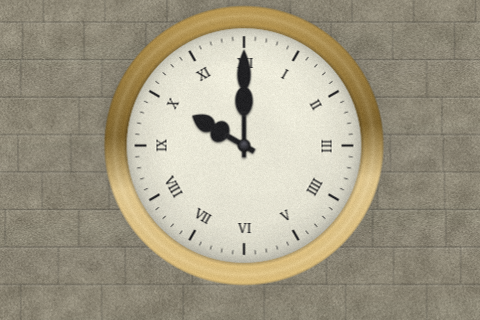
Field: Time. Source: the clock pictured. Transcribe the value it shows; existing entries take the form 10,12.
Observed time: 10,00
